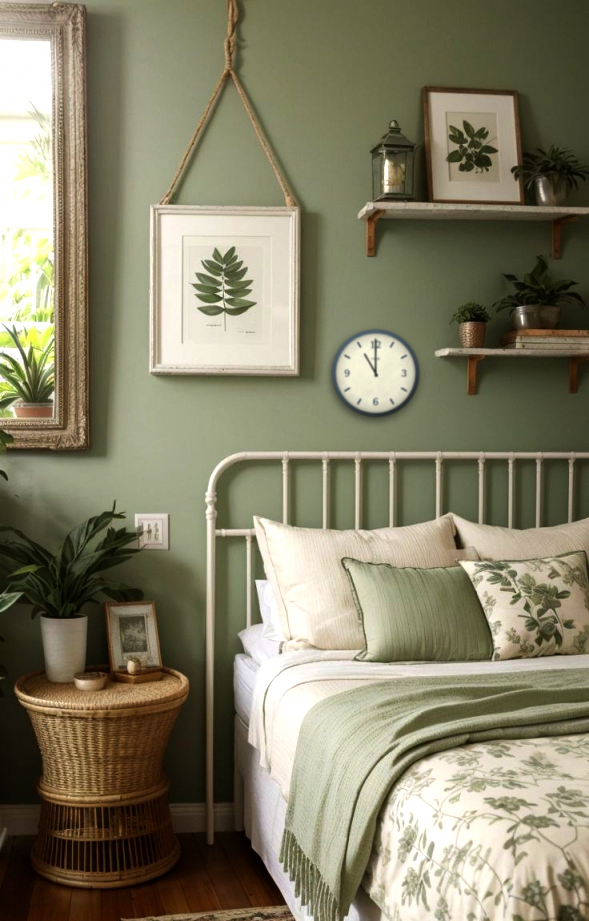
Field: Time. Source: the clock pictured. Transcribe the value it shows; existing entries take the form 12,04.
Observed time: 11,00
